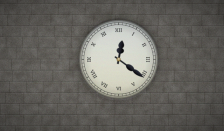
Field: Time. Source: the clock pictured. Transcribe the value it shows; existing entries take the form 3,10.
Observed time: 12,21
